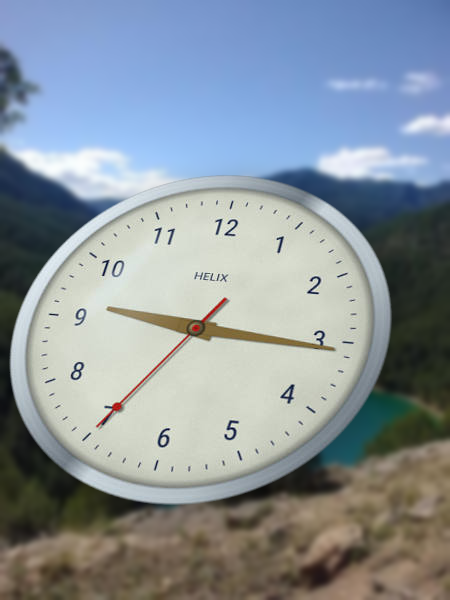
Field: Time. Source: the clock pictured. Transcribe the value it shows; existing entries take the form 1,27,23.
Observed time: 9,15,35
